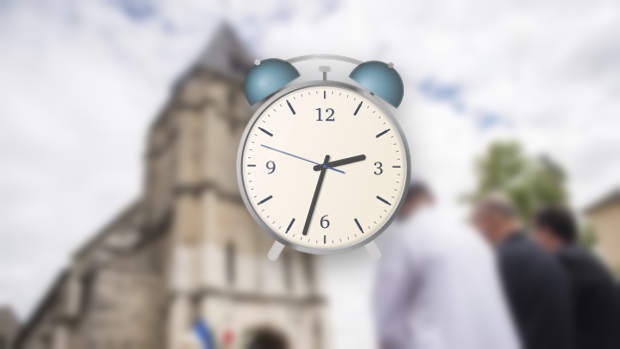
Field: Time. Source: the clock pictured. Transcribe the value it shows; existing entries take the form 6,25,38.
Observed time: 2,32,48
